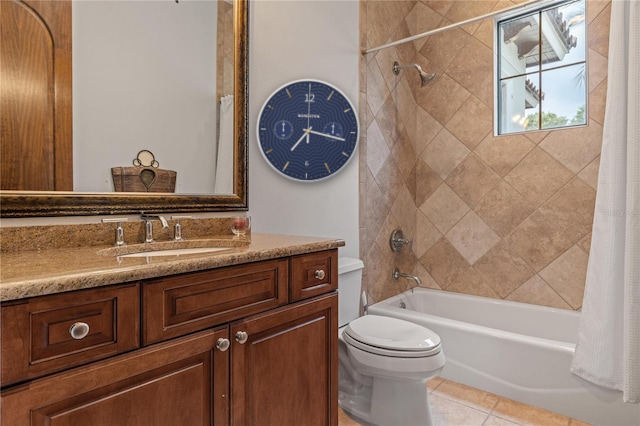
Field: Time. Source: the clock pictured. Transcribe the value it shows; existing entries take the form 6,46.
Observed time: 7,17
